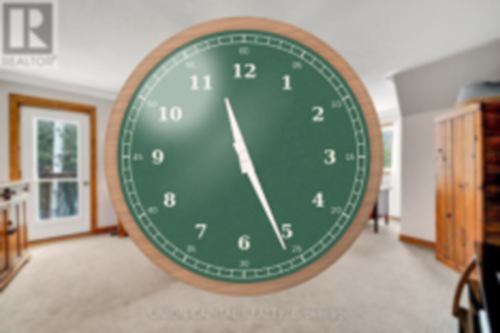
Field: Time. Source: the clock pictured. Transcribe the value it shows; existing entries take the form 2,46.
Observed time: 11,26
